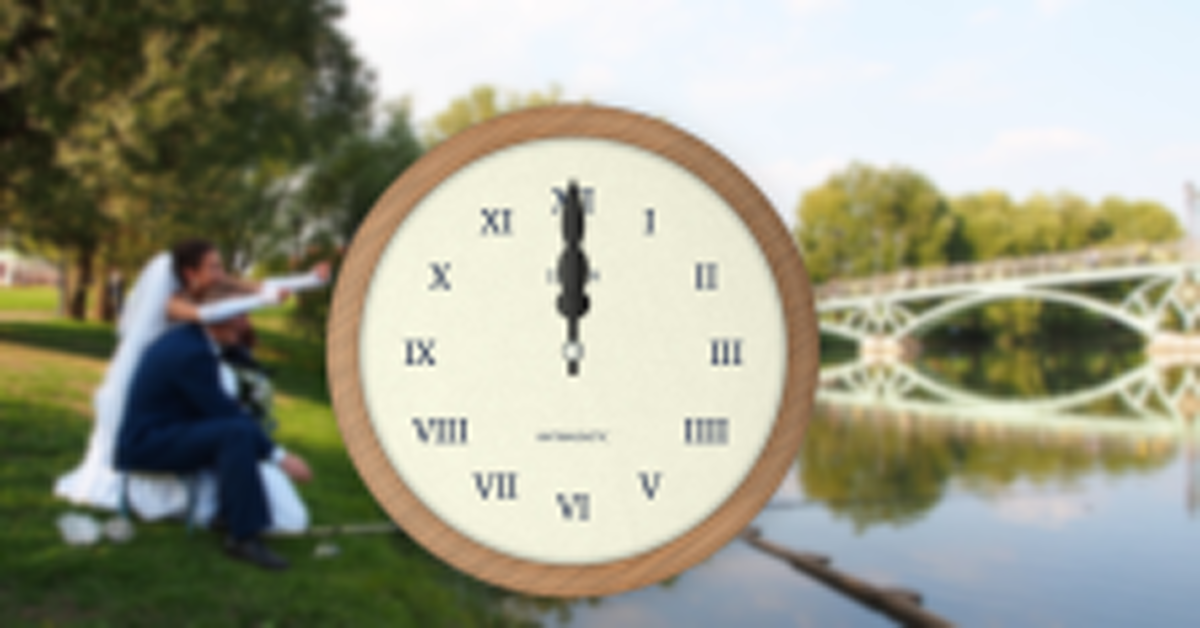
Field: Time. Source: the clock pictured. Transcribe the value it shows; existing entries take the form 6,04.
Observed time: 12,00
